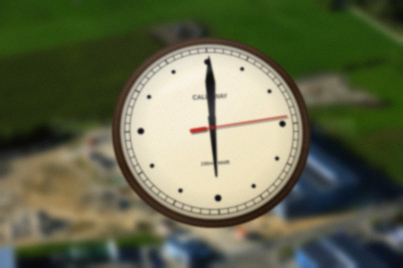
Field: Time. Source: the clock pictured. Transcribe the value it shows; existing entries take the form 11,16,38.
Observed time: 6,00,14
